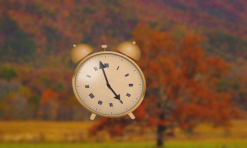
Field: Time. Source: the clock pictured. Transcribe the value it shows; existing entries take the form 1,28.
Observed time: 4,58
